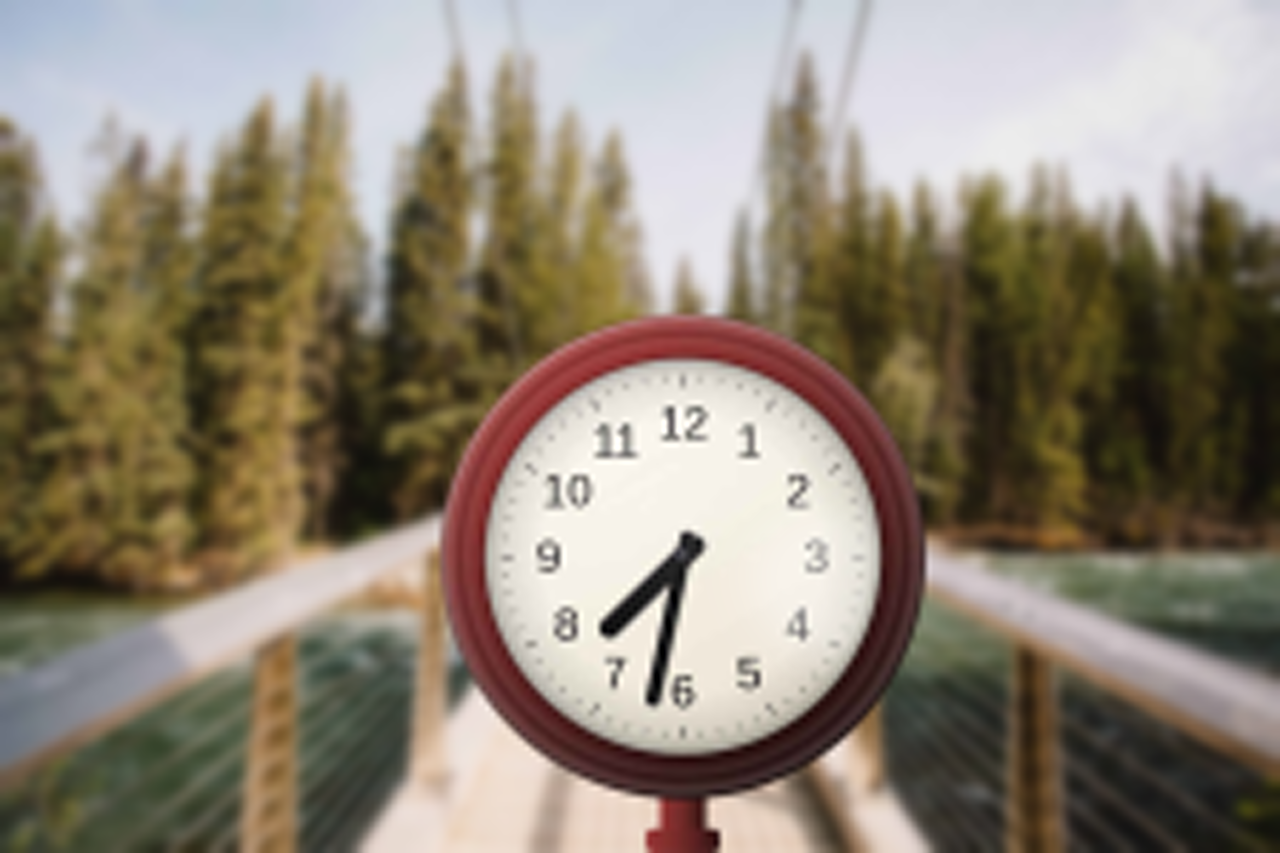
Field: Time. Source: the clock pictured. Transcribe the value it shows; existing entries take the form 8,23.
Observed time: 7,32
